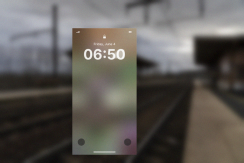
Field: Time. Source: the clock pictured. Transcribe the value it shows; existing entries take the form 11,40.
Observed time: 6,50
